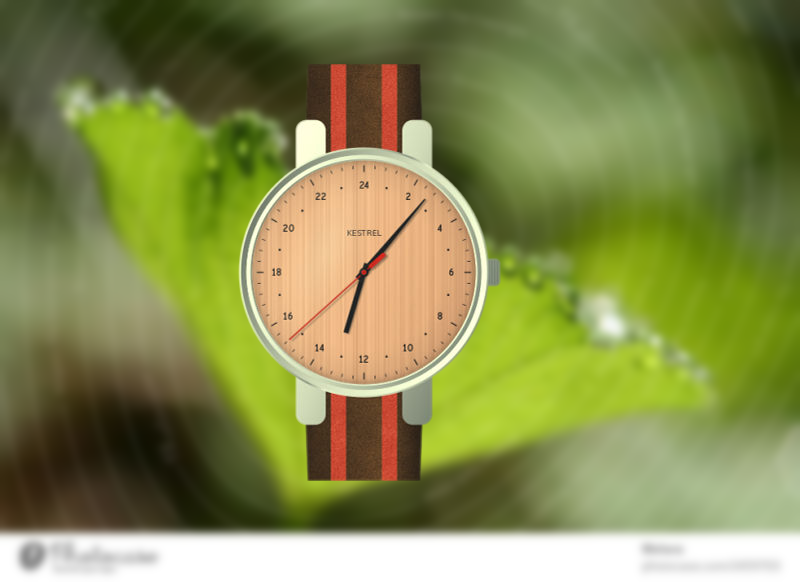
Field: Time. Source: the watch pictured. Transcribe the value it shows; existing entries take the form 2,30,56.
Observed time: 13,06,38
